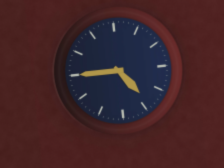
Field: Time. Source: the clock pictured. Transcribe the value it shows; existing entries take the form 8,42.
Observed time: 4,45
